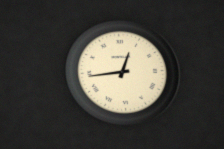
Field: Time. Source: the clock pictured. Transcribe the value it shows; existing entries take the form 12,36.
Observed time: 12,44
